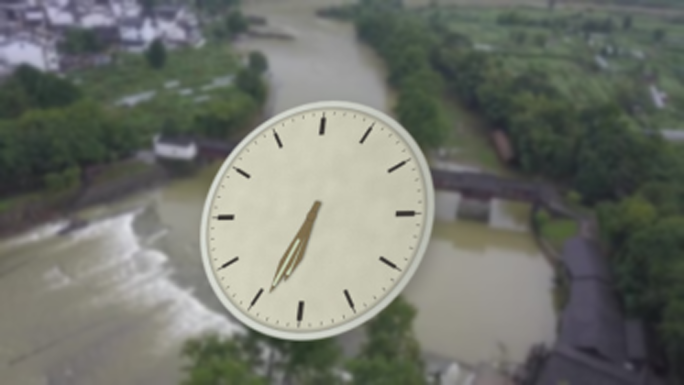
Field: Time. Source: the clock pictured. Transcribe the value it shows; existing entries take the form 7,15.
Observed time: 6,34
